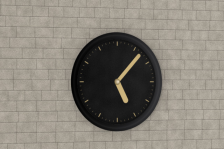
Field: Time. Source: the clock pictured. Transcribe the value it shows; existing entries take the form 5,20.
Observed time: 5,07
